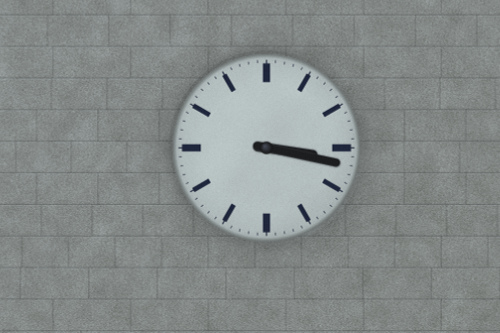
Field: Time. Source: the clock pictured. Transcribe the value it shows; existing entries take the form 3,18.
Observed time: 3,17
